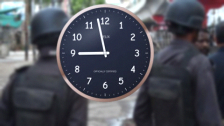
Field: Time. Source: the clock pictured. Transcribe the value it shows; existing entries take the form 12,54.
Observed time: 8,58
